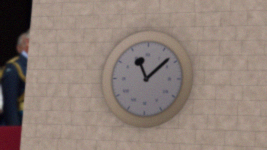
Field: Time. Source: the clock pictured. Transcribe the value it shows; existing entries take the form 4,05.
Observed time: 11,08
